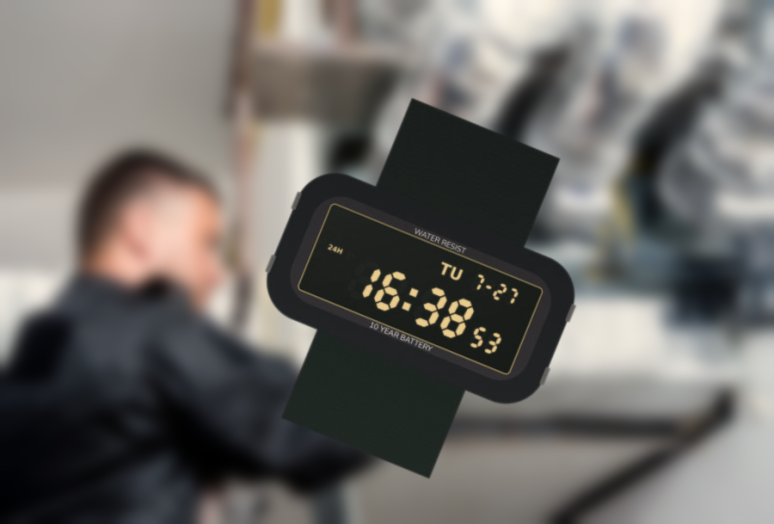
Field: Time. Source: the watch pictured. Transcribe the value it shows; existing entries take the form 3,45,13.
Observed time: 16,38,53
